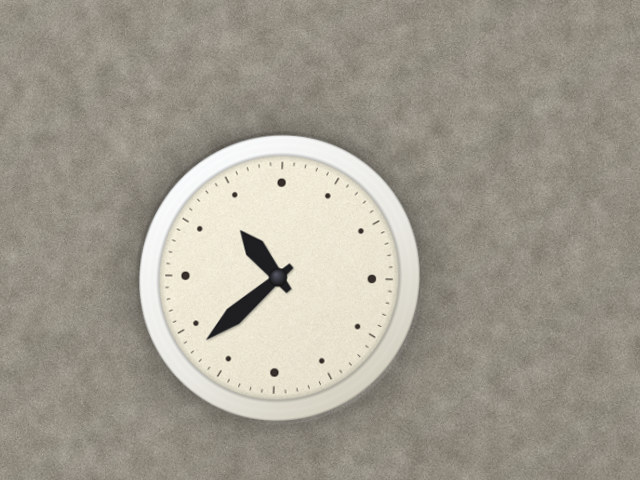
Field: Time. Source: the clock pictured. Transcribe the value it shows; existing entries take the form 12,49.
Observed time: 10,38
